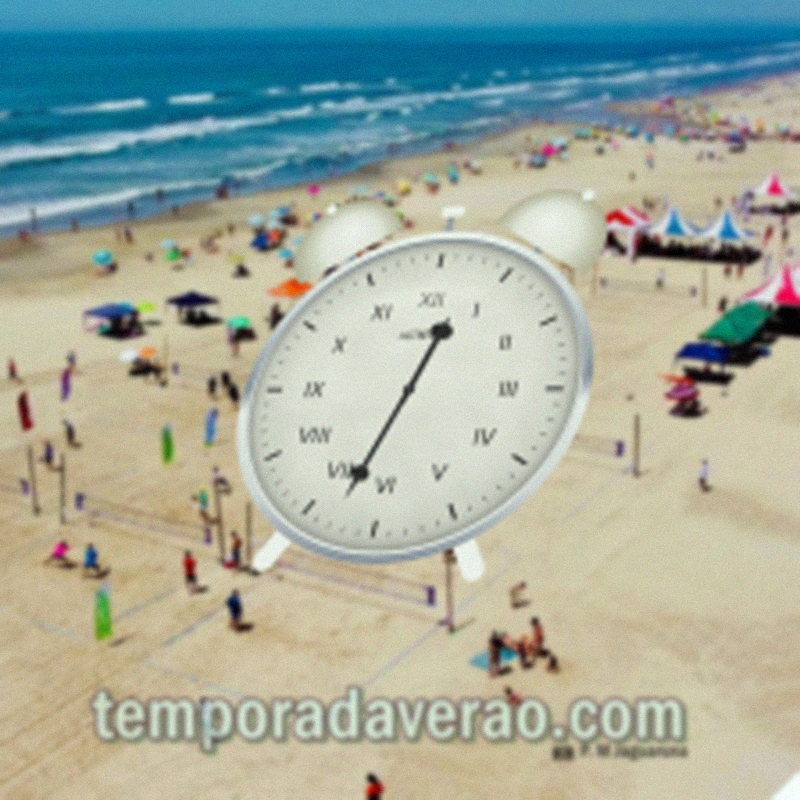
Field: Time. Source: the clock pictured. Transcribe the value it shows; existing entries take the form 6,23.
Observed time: 12,33
